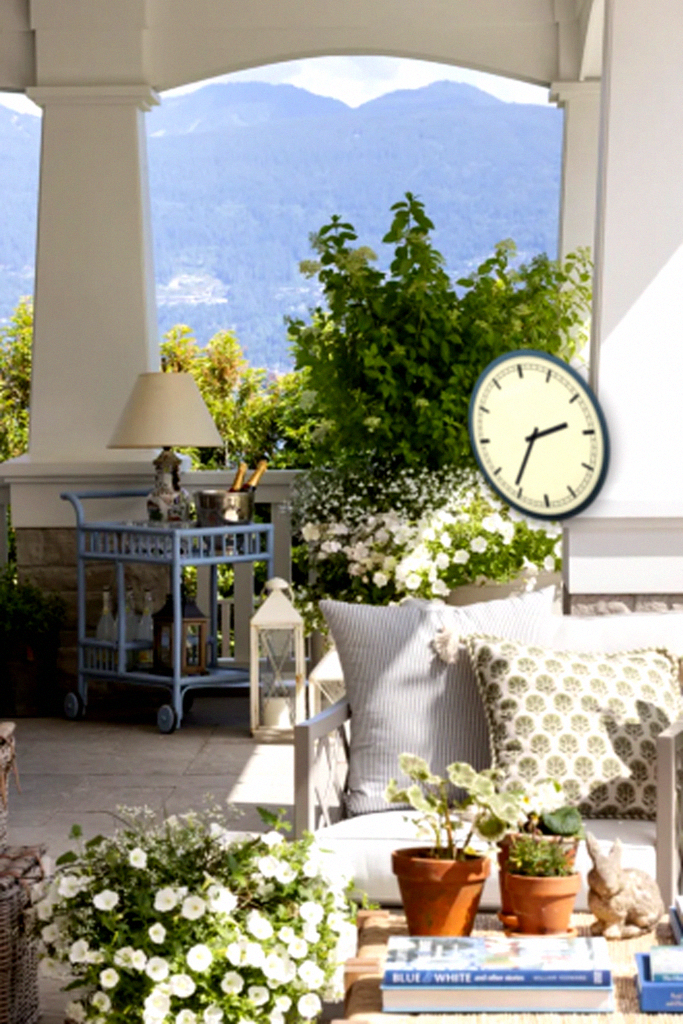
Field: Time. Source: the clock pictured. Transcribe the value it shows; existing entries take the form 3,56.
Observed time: 2,36
